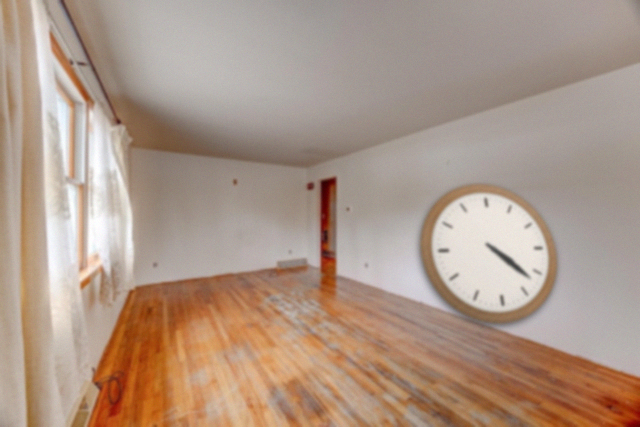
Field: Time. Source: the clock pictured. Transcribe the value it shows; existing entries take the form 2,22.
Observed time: 4,22
